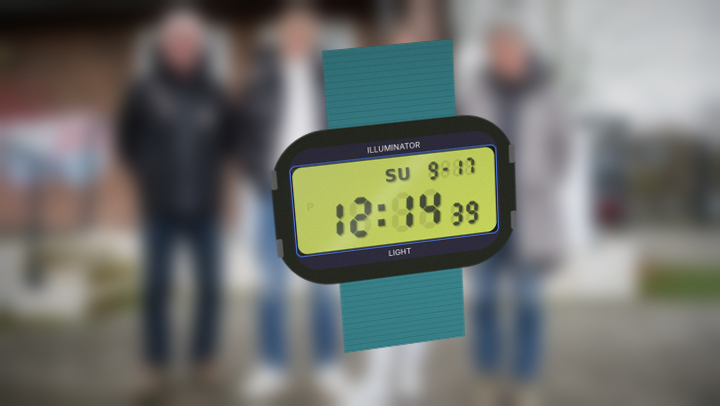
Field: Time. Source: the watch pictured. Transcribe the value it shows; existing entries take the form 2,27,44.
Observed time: 12,14,39
